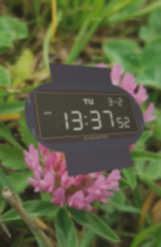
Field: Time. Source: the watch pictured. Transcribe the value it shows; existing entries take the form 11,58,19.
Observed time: 13,37,52
